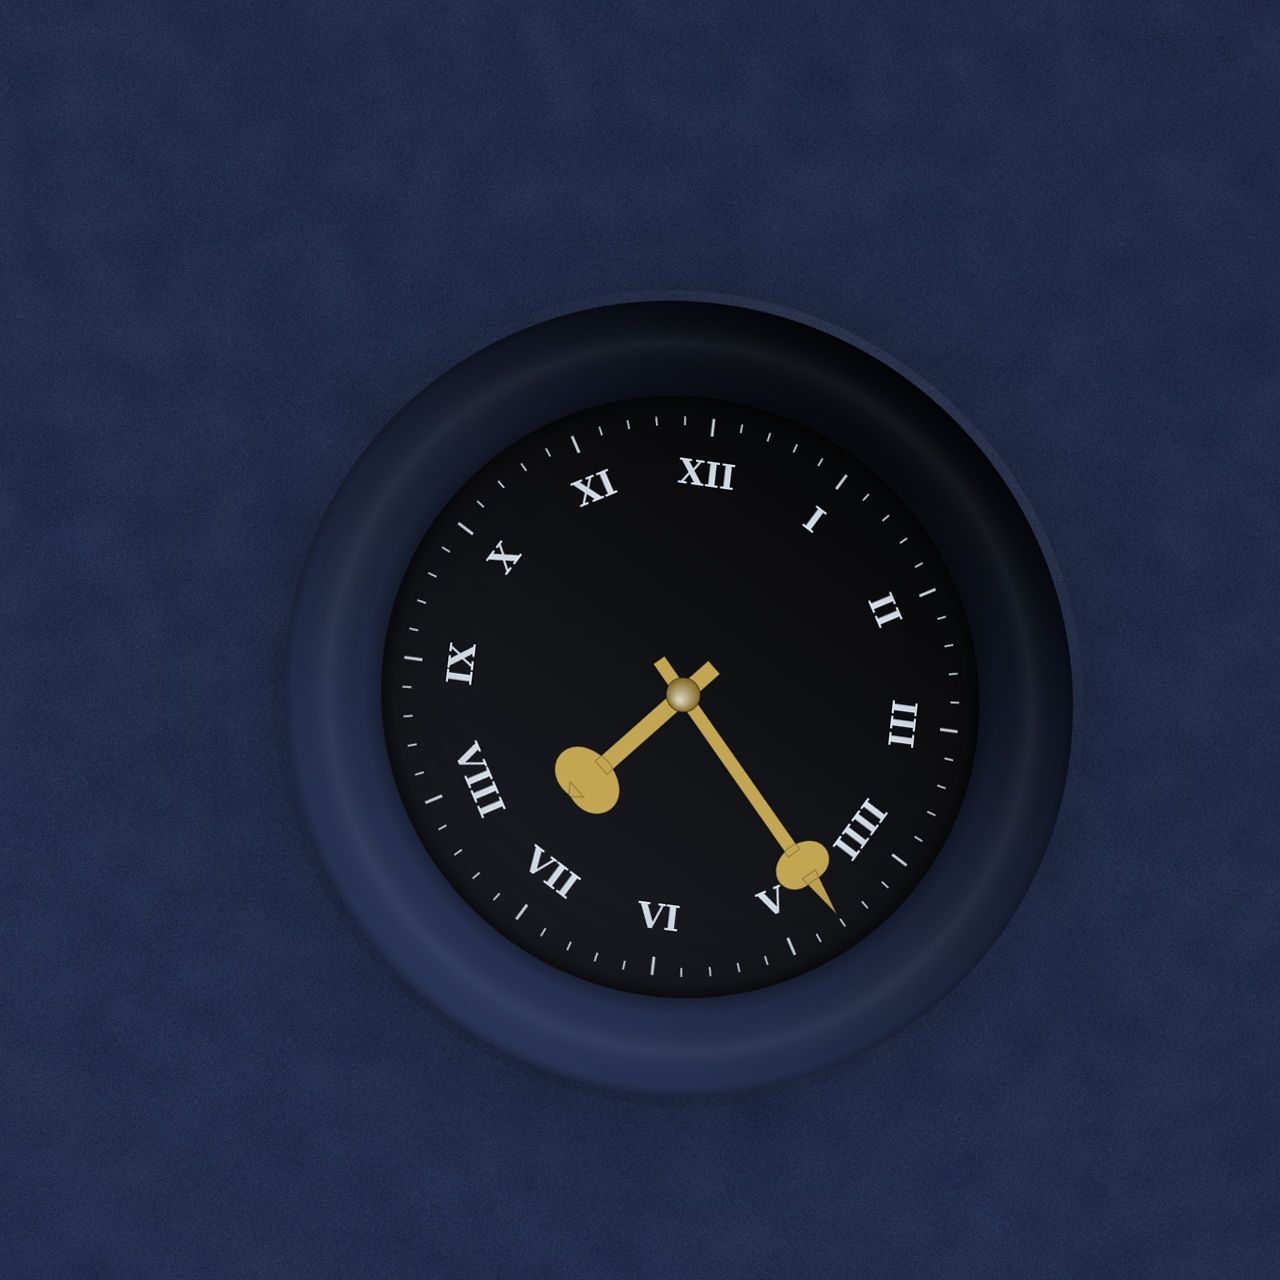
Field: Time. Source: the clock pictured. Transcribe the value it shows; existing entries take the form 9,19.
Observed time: 7,23
